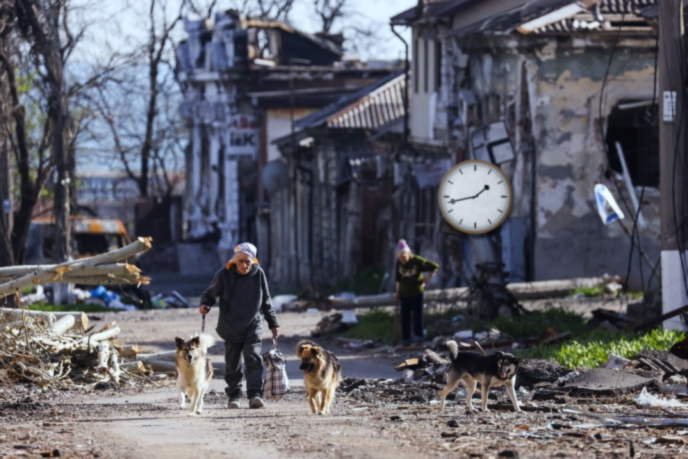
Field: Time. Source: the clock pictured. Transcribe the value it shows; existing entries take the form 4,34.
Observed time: 1,43
